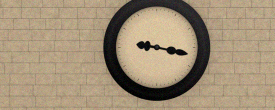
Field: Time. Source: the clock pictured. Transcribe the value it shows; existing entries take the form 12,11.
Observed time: 9,17
